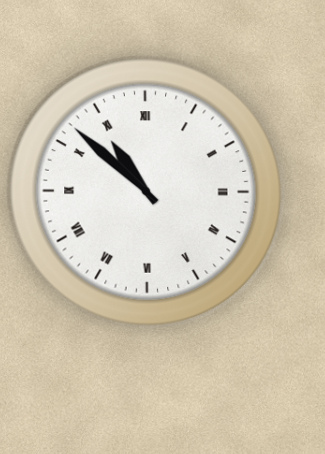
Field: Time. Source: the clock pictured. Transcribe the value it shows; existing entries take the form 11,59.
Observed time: 10,52
